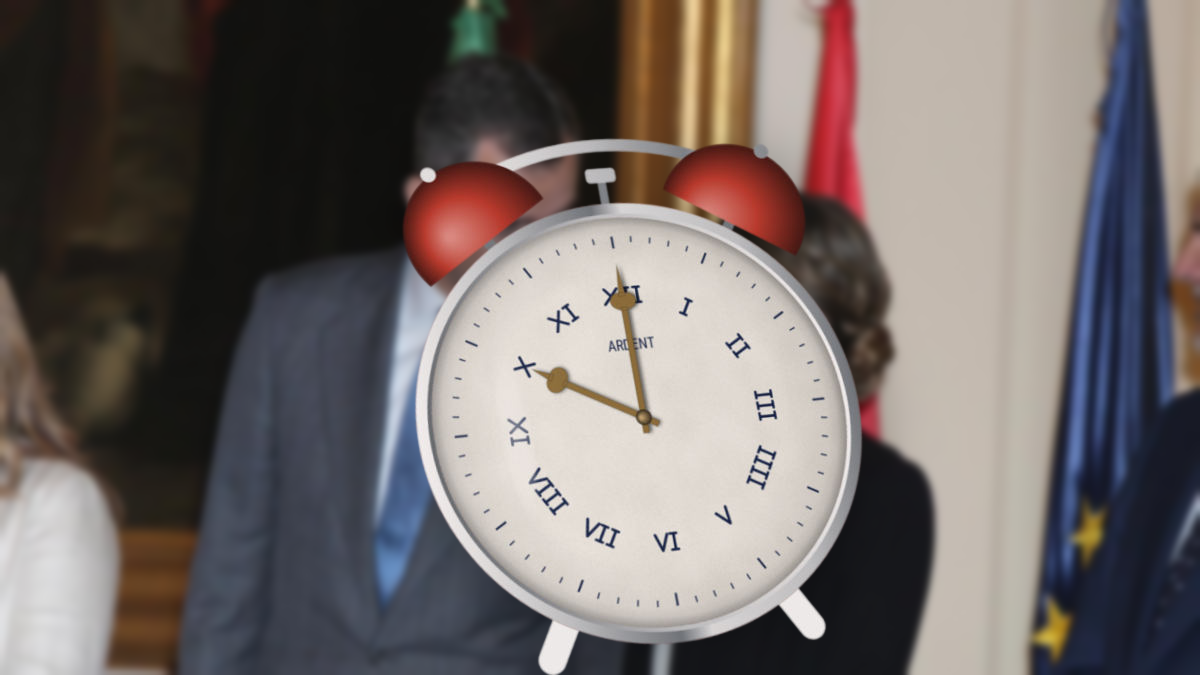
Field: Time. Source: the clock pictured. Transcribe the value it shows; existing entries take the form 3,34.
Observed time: 10,00
